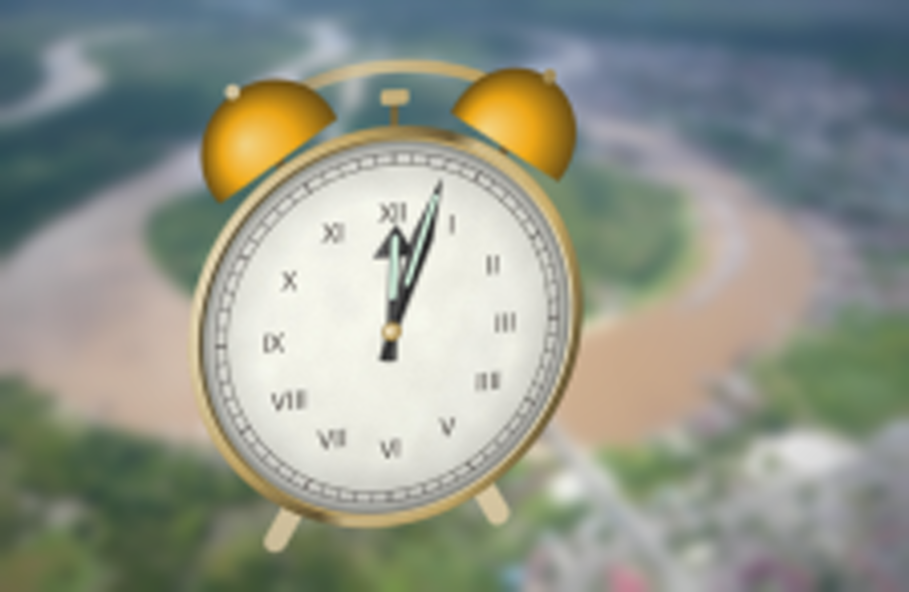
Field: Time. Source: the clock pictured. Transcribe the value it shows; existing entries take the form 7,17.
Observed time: 12,03
